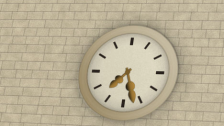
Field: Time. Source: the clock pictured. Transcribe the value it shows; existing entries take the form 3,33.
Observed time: 7,27
